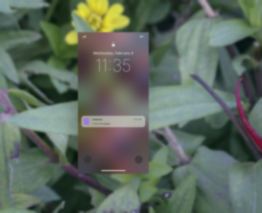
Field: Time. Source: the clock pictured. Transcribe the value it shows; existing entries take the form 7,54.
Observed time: 11,35
